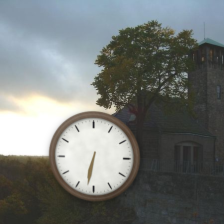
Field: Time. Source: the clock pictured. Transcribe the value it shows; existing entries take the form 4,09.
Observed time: 6,32
